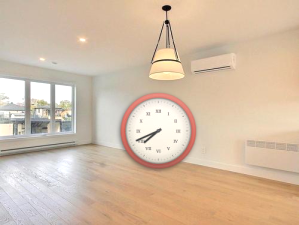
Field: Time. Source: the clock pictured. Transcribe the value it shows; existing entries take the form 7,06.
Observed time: 7,41
